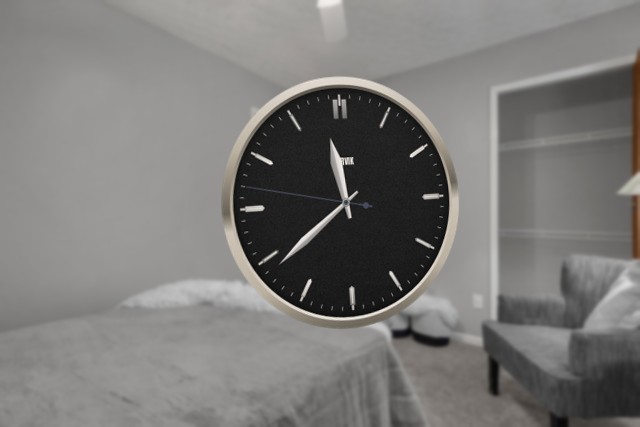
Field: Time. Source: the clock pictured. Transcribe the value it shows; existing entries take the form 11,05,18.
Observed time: 11,38,47
